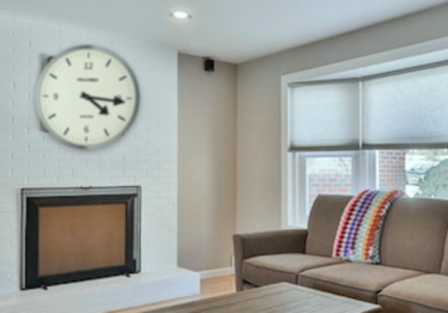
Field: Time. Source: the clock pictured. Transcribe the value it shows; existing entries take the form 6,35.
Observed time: 4,16
